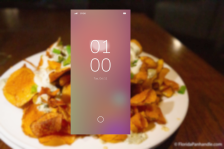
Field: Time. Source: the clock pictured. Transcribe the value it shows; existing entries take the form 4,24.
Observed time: 1,00
